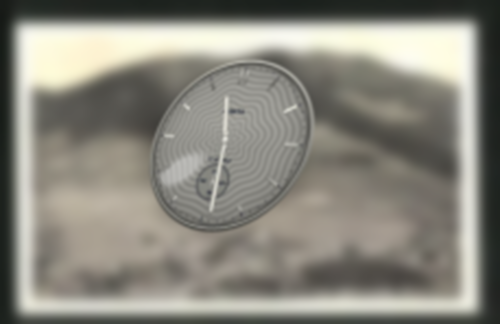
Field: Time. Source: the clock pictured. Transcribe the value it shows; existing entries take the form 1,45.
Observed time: 11,29
